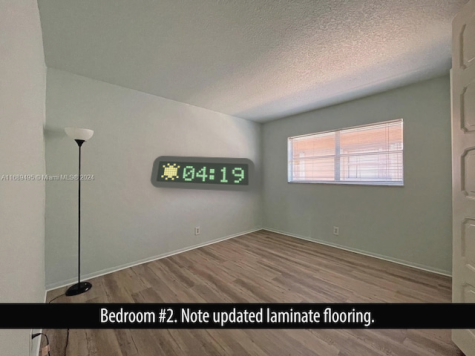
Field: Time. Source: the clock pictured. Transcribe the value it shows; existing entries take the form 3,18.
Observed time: 4,19
